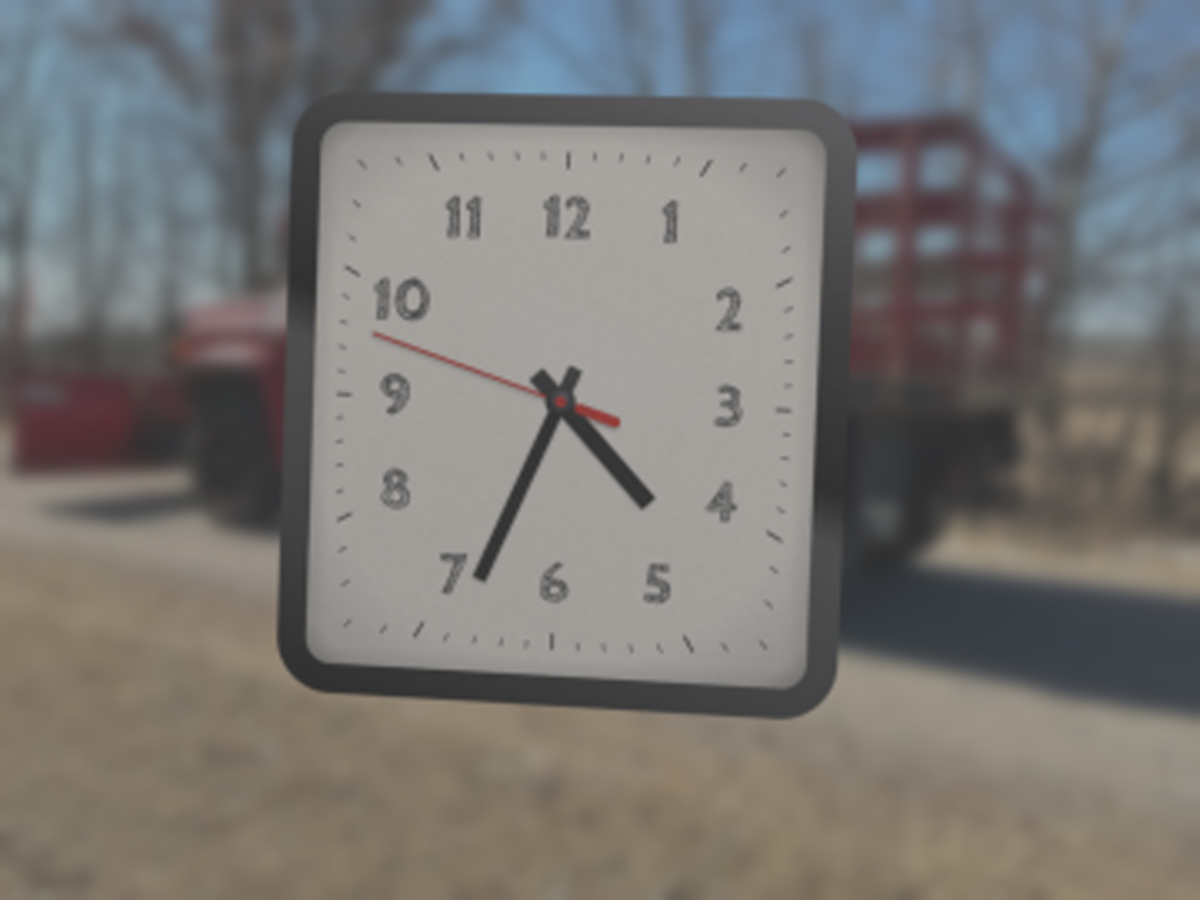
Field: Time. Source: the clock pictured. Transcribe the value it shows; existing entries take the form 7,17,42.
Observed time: 4,33,48
